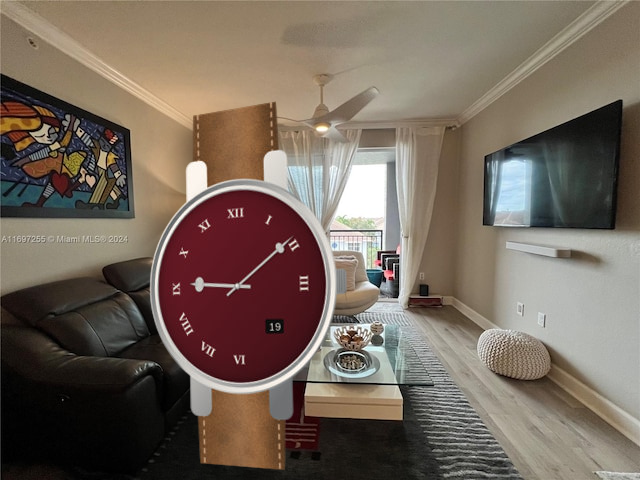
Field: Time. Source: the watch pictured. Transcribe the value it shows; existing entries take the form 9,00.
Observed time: 9,09
